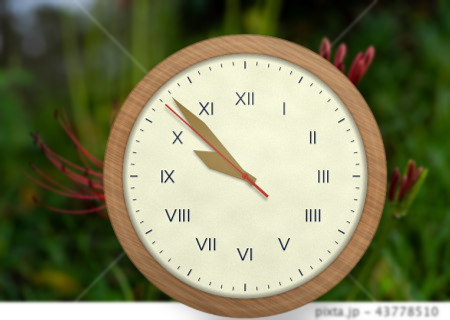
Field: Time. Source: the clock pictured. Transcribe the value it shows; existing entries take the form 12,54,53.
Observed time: 9,52,52
